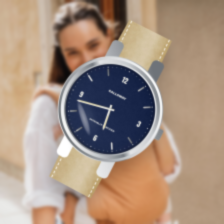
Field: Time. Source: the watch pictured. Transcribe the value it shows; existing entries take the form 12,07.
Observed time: 5,43
